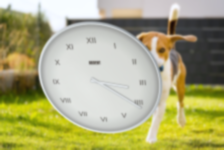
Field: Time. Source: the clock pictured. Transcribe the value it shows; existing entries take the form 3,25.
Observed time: 3,21
